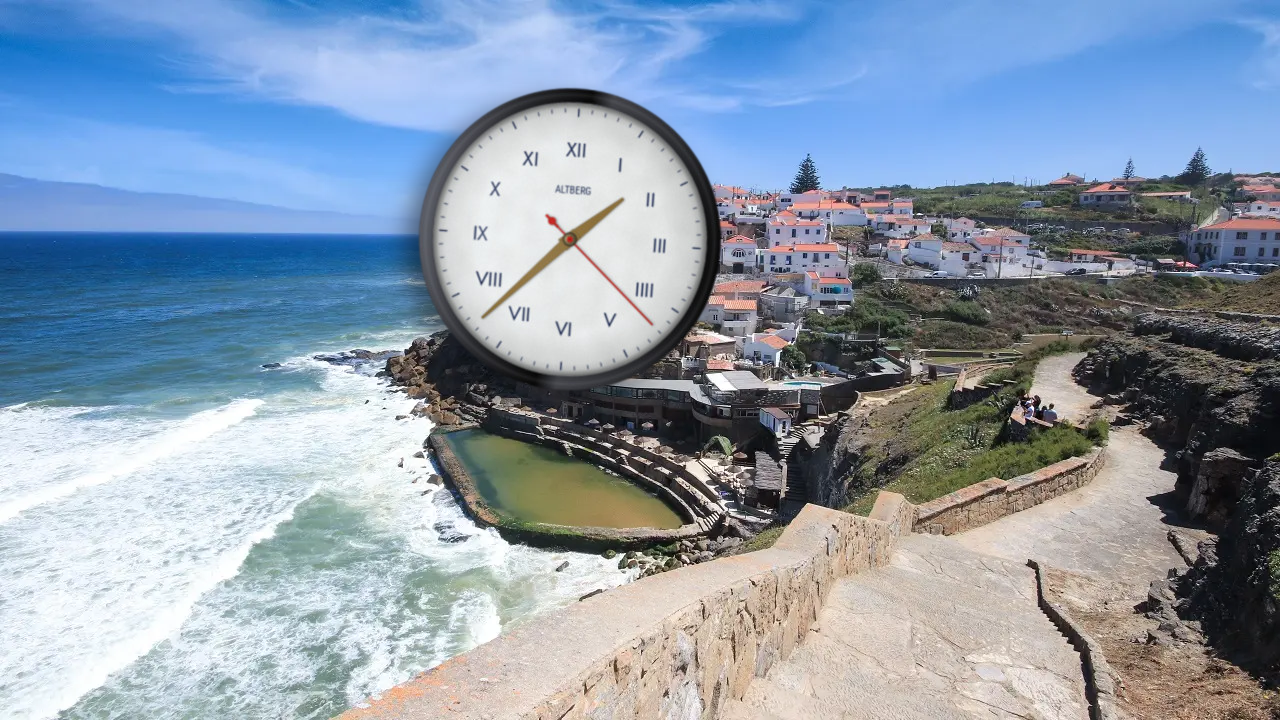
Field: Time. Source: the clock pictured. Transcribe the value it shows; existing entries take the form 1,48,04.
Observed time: 1,37,22
